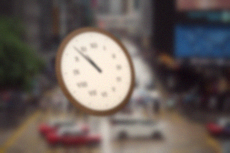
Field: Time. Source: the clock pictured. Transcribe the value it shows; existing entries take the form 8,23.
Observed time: 10,53
